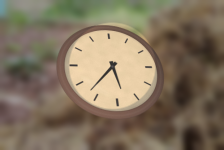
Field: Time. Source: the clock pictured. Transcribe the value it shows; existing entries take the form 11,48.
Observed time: 5,37
